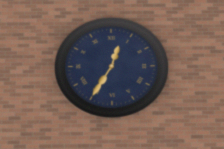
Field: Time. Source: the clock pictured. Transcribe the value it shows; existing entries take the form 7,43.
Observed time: 12,35
